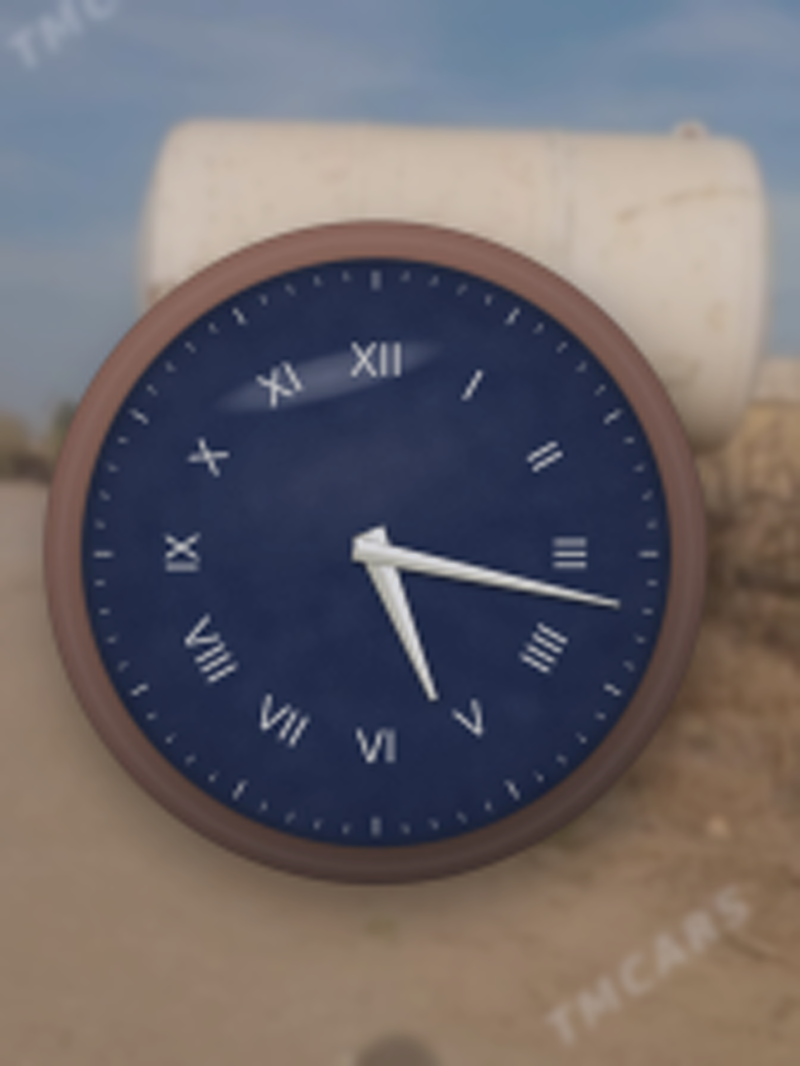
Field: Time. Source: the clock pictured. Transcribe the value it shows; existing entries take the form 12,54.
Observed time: 5,17
